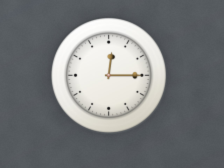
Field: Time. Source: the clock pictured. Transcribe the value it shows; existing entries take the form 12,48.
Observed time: 12,15
